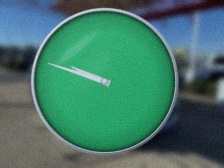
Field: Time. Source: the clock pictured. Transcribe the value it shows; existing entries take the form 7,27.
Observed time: 9,48
